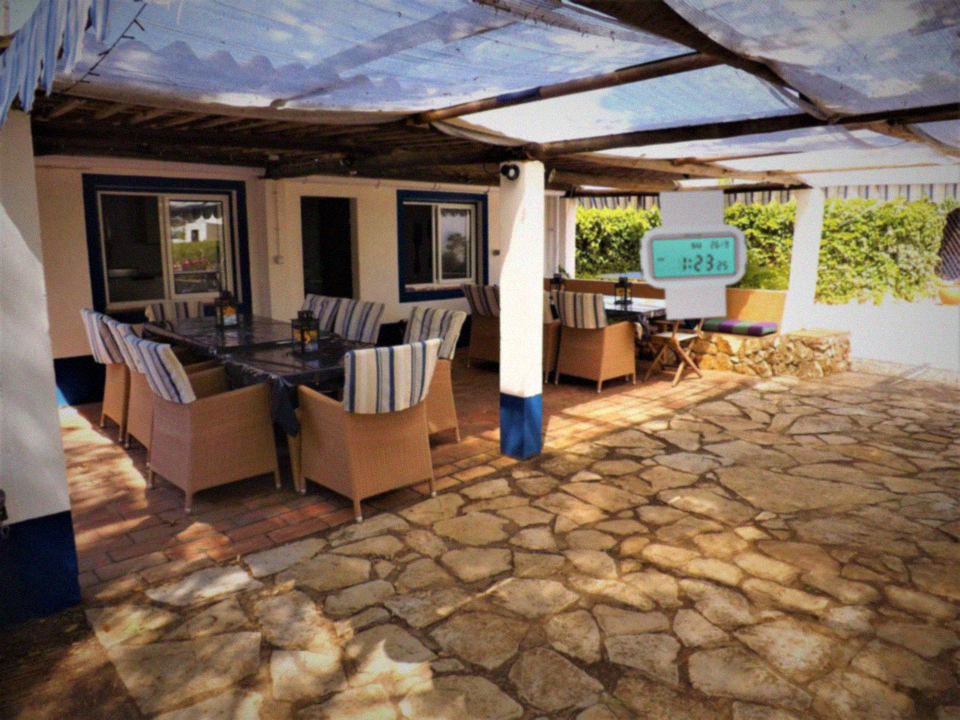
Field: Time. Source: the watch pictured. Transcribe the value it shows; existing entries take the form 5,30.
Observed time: 1,23
